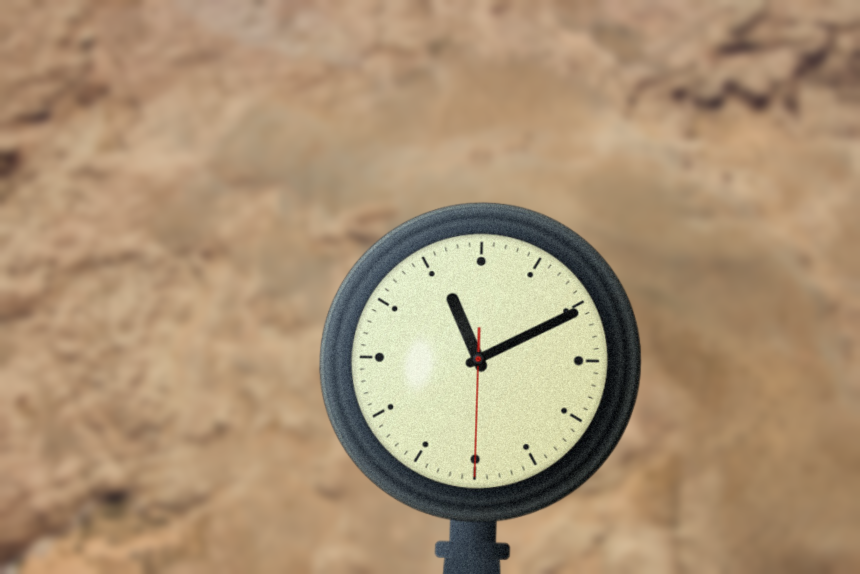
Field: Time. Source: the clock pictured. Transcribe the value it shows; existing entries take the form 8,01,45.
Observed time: 11,10,30
